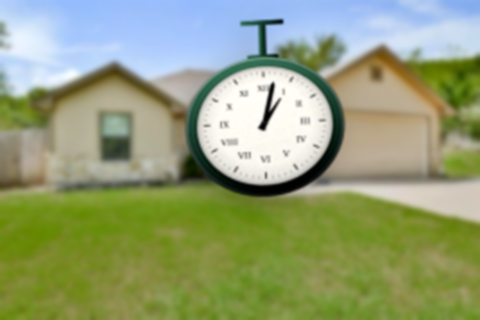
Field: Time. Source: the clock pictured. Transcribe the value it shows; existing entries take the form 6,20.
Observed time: 1,02
